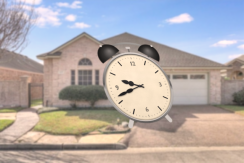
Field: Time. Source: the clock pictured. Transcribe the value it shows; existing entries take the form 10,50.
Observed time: 9,42
